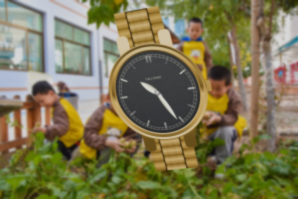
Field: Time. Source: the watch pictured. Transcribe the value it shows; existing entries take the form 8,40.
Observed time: 10,26
